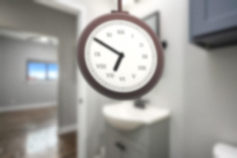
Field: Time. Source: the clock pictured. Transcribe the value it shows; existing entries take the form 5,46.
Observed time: 6,50
